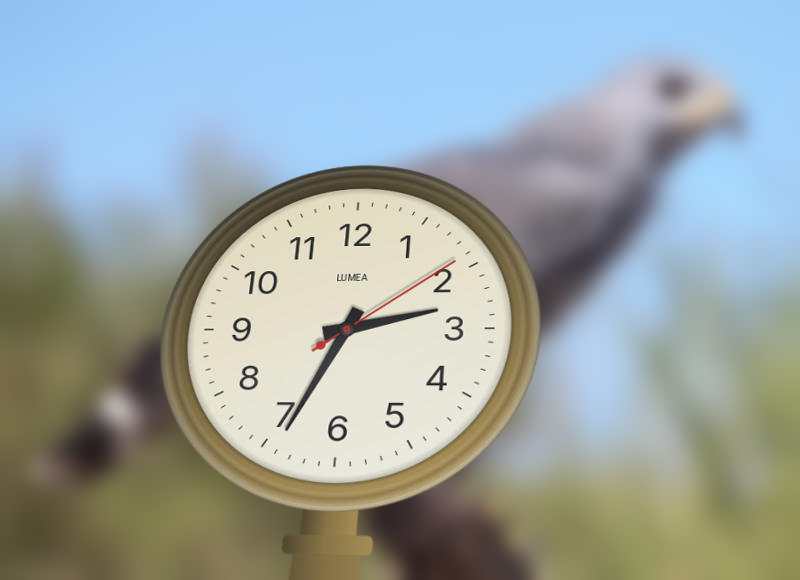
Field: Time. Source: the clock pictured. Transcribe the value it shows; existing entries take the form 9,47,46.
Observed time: 2,34,09
